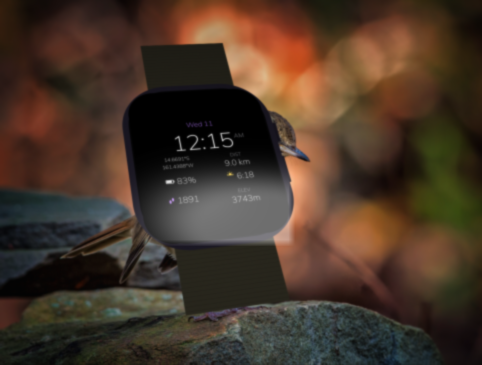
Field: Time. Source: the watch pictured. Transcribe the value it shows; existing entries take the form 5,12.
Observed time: 12,15
